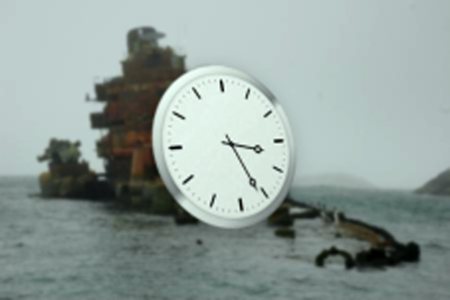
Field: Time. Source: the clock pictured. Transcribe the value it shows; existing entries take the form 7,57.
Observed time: 3,26
